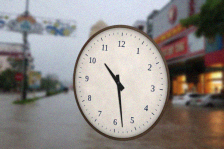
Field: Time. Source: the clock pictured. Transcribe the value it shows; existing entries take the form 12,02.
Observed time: 10,28
